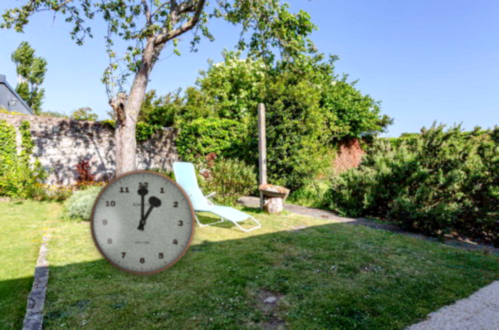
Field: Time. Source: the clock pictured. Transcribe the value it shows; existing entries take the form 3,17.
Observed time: 1,00
